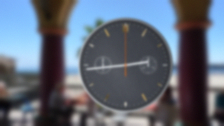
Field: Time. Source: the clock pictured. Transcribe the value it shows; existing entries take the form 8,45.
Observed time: 2,44
